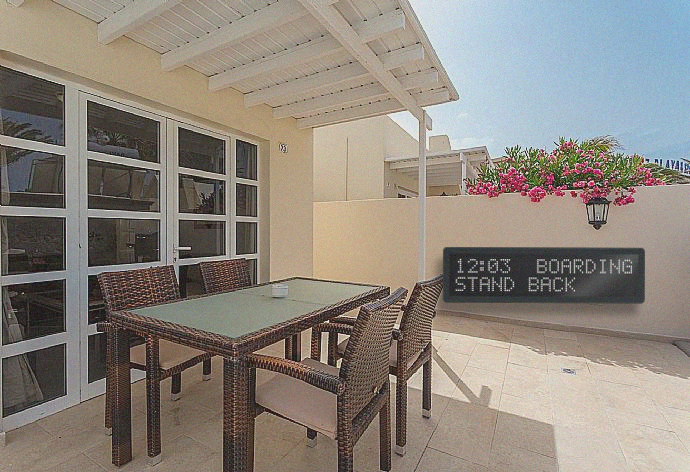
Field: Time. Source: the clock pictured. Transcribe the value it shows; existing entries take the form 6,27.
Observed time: 12,03
